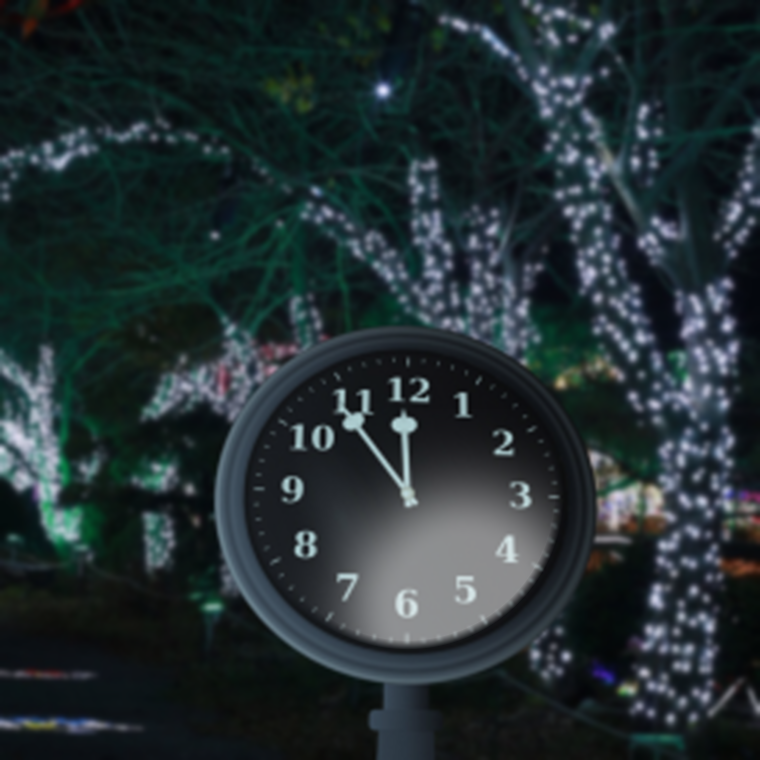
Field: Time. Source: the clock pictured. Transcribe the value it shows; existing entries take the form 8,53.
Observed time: 11,54
